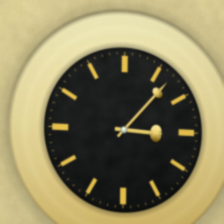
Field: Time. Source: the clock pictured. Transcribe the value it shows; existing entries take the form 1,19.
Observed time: 3,07
